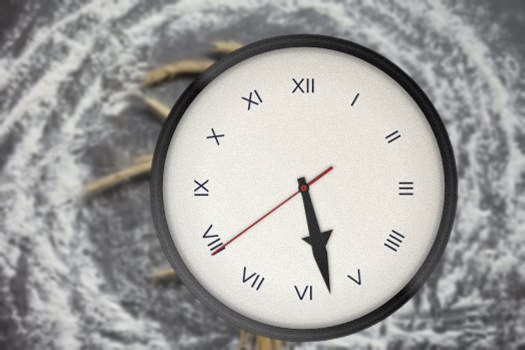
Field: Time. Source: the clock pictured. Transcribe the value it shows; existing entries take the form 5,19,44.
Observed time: 5,27,39
